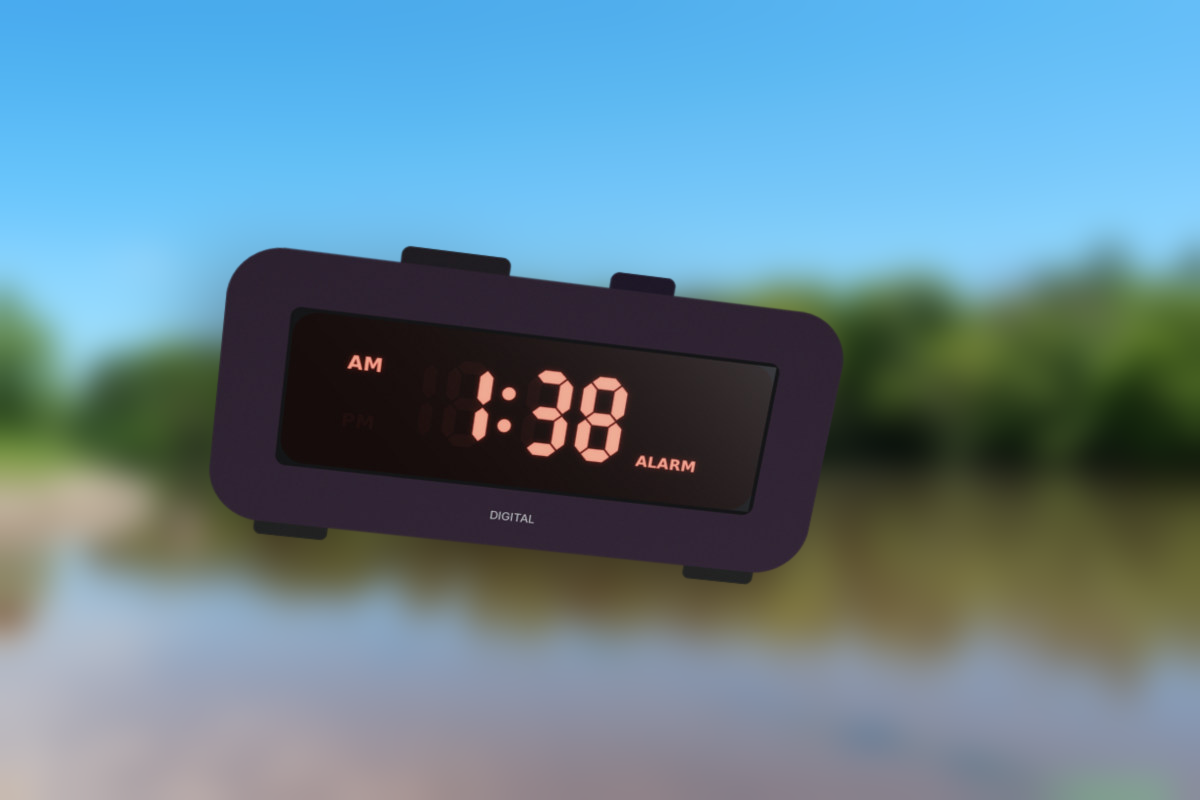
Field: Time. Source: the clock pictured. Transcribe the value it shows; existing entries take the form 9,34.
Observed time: 1,38
